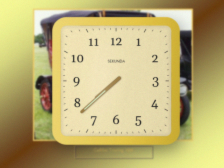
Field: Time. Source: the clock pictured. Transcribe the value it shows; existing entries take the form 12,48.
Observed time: 7,38
